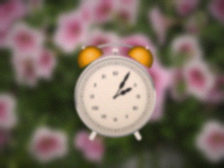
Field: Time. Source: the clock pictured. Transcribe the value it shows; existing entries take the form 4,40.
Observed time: 2,05
